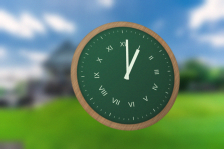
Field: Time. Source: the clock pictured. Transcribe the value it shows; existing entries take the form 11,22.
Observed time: 1,01
